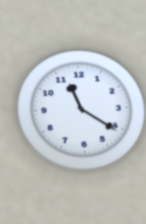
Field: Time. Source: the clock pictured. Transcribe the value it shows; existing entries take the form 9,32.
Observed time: 11,21
